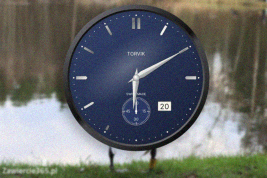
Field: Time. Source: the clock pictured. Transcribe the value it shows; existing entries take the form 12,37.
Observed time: 6,10
